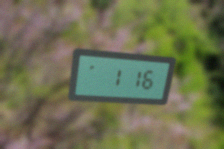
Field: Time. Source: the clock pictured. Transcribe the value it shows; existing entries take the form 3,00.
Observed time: 1,16
